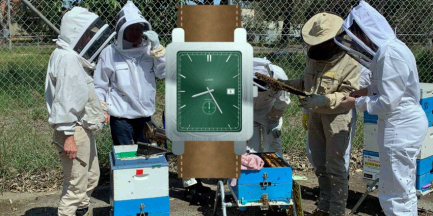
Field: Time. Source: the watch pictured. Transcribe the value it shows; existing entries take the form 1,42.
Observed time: 8,25
